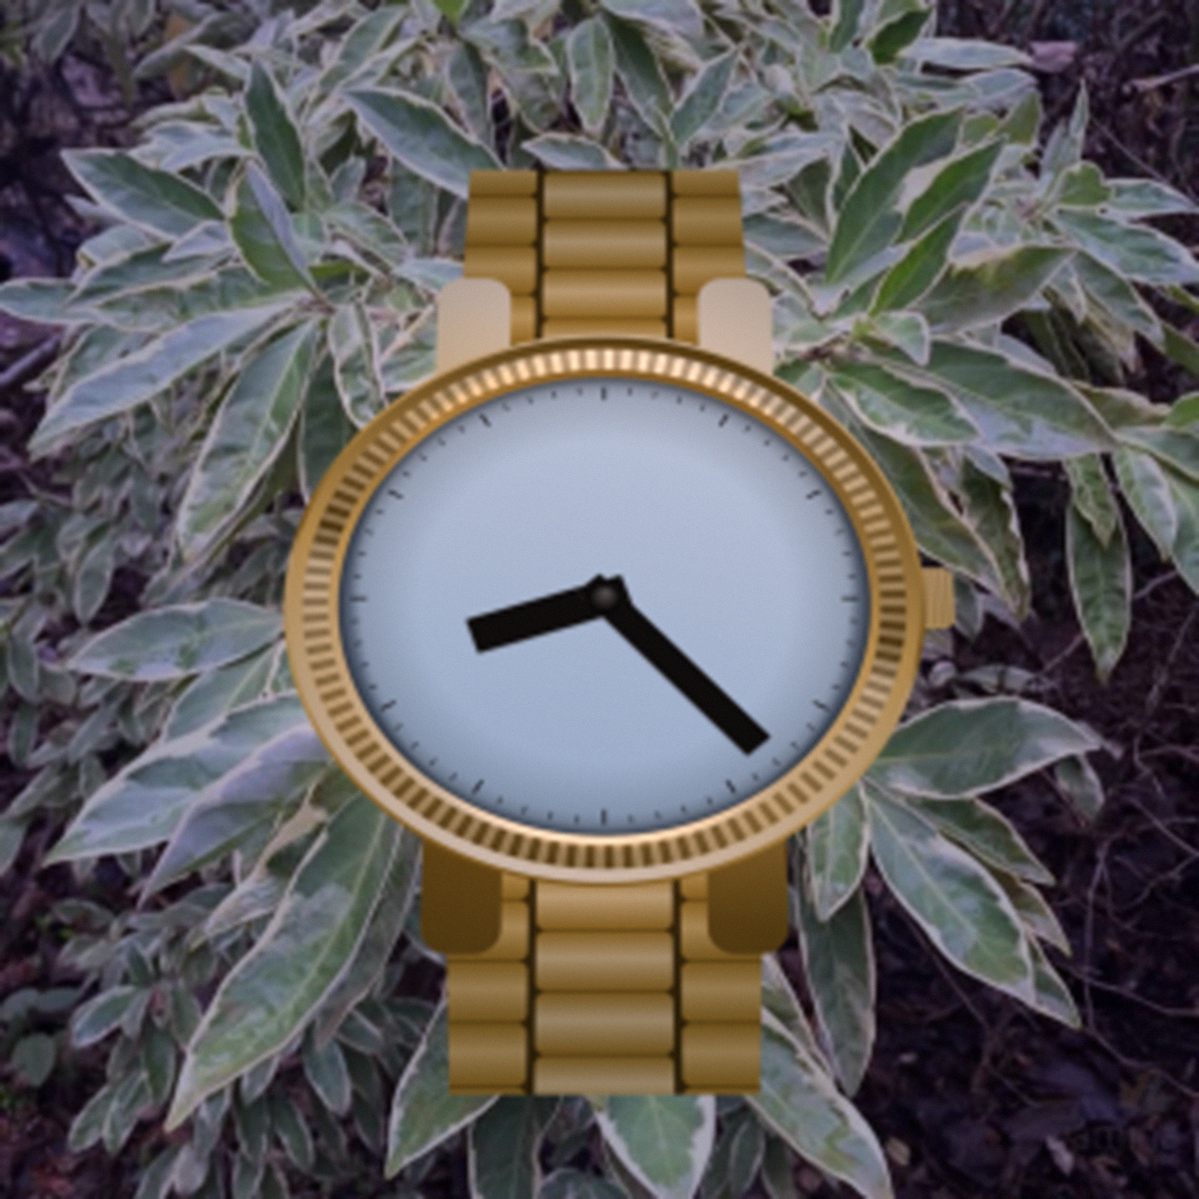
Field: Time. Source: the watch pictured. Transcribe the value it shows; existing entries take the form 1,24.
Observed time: 8,23
